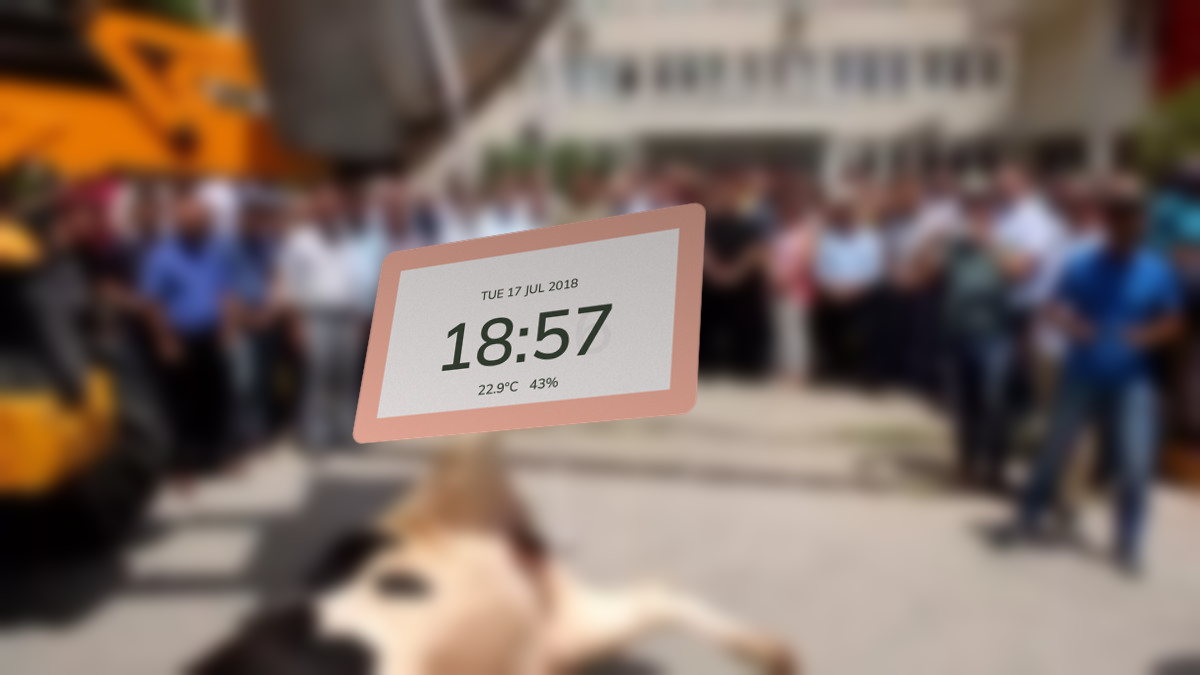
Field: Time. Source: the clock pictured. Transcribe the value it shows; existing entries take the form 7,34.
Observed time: 18,57
